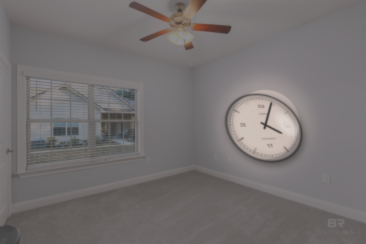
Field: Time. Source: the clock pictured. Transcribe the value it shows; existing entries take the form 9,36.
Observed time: 4,04
